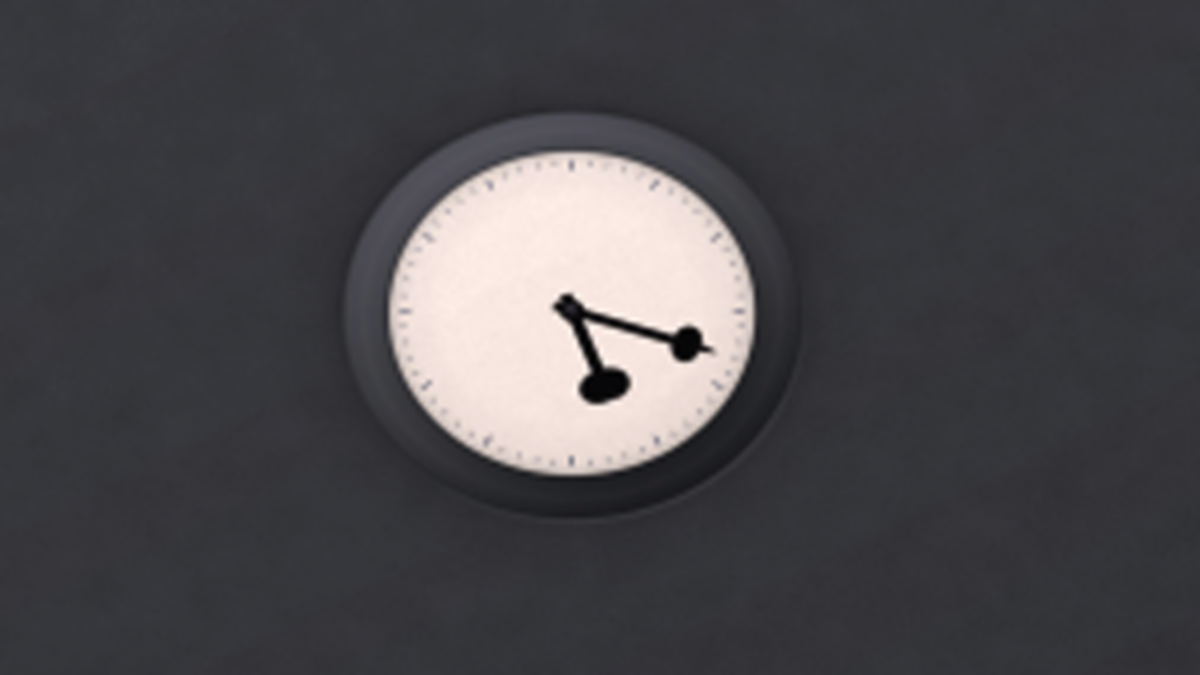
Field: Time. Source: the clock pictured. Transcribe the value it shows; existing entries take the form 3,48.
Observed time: 5,18
